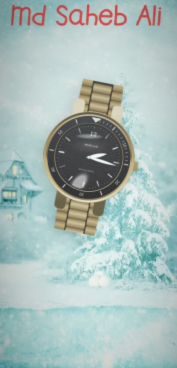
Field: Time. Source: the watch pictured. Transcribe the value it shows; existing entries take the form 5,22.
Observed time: 2,16
